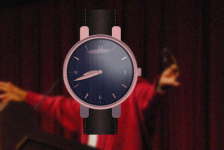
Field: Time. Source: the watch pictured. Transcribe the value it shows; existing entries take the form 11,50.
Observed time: 8,42
